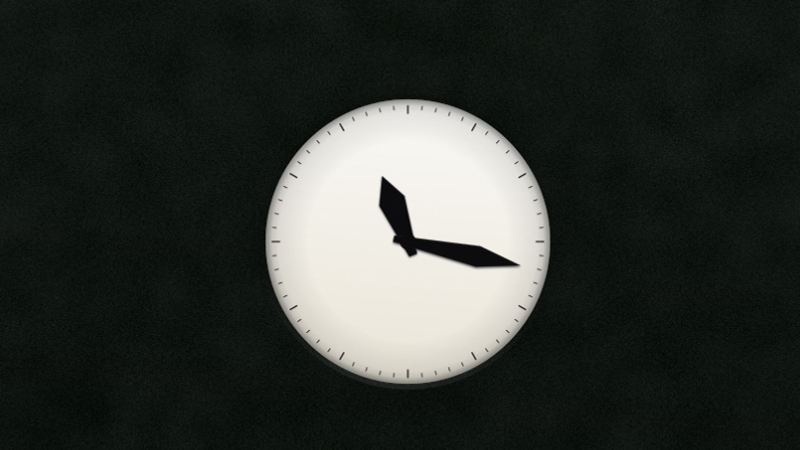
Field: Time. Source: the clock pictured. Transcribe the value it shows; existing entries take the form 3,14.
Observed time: 11,17
